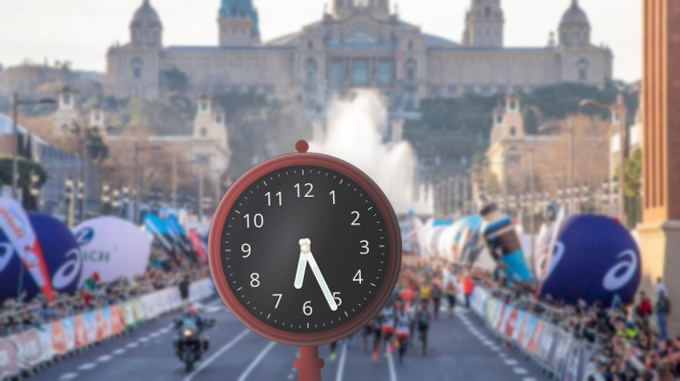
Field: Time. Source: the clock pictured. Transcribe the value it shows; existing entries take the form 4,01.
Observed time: 6,26
